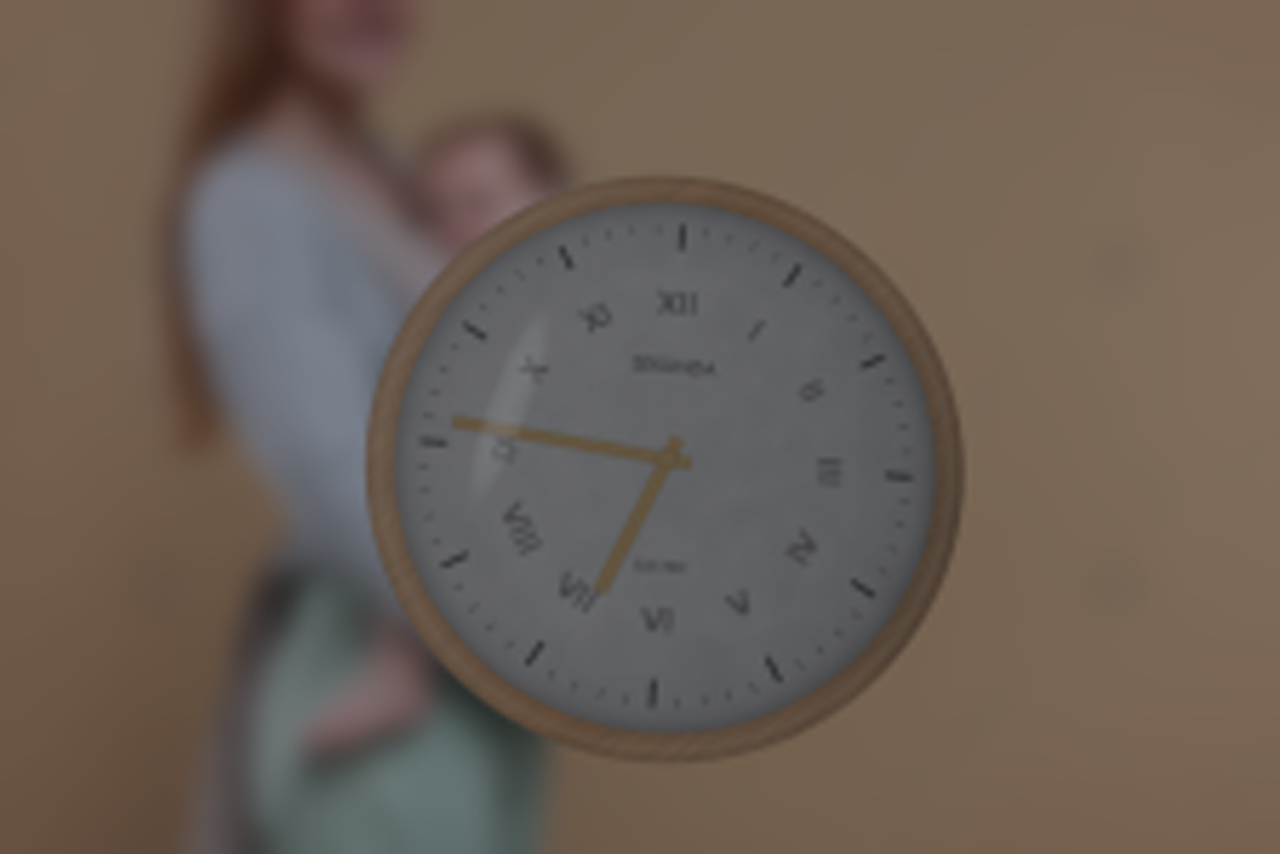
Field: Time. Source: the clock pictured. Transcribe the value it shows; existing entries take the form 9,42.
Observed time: 6,46
